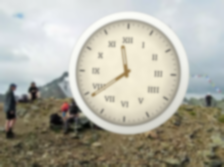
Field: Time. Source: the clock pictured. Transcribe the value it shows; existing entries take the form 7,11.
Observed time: 11,39
